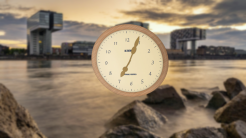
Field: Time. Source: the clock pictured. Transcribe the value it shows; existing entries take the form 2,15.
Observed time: 7,04
